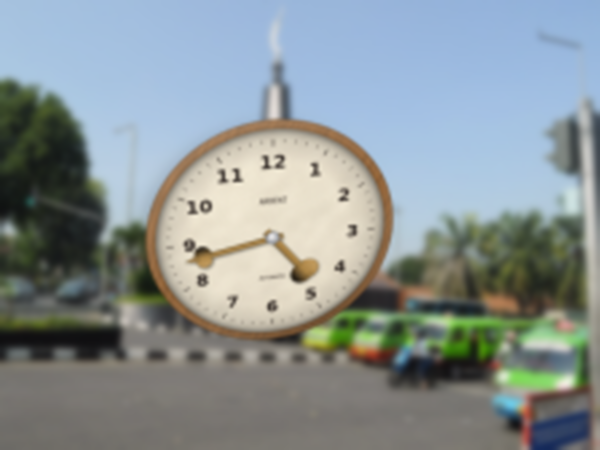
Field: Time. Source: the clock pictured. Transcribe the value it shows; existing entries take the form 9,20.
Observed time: 4,43
